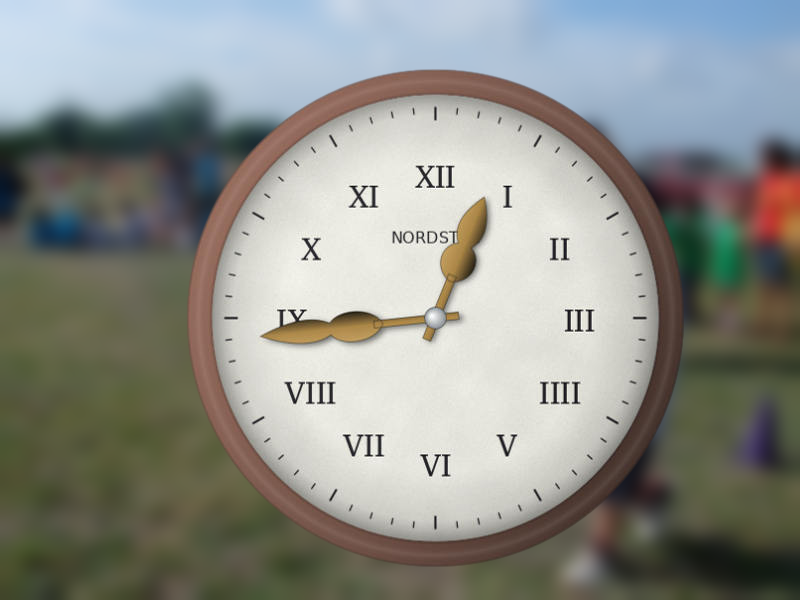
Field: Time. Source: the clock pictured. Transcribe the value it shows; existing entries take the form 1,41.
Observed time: 12,44
